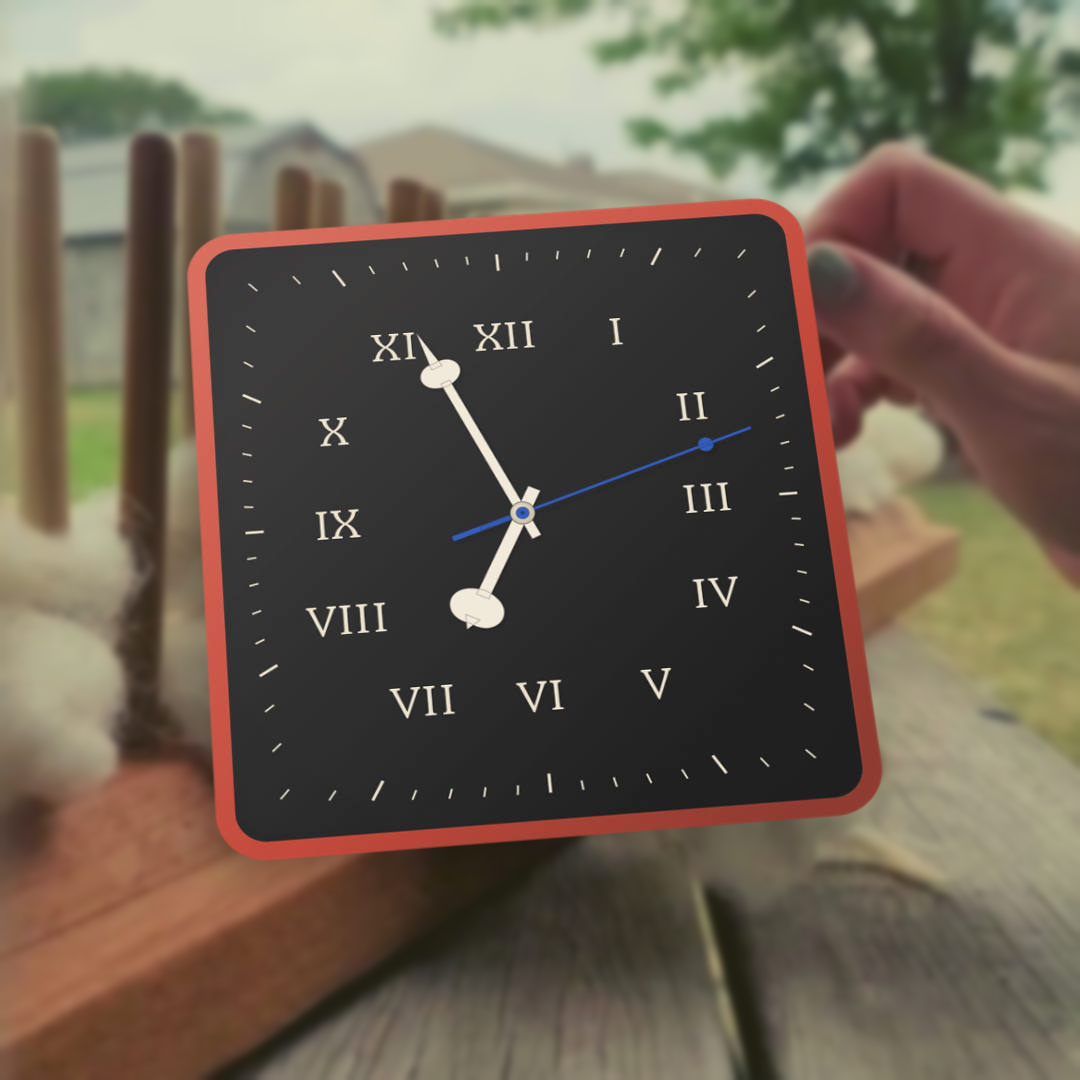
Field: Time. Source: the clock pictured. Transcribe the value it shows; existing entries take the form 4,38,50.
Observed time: 6,56,12
